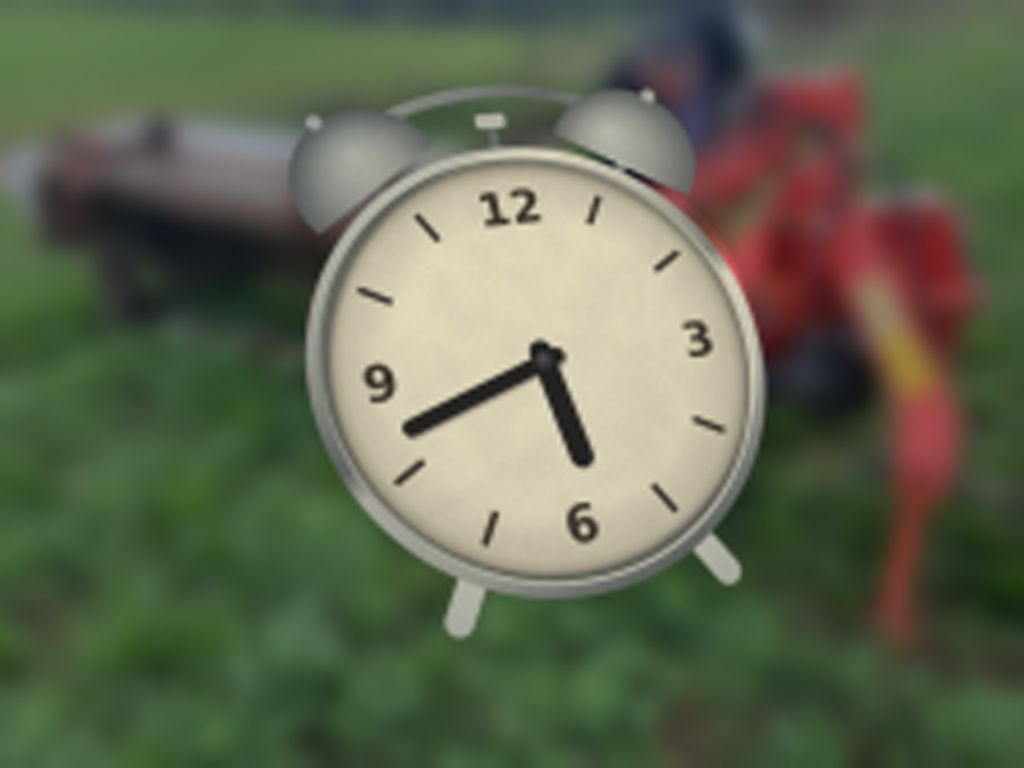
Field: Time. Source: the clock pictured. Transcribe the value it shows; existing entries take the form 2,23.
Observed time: 5,42
